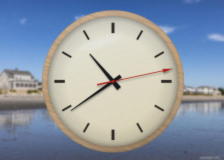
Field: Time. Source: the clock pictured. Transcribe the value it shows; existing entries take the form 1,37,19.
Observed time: 10,39,13
